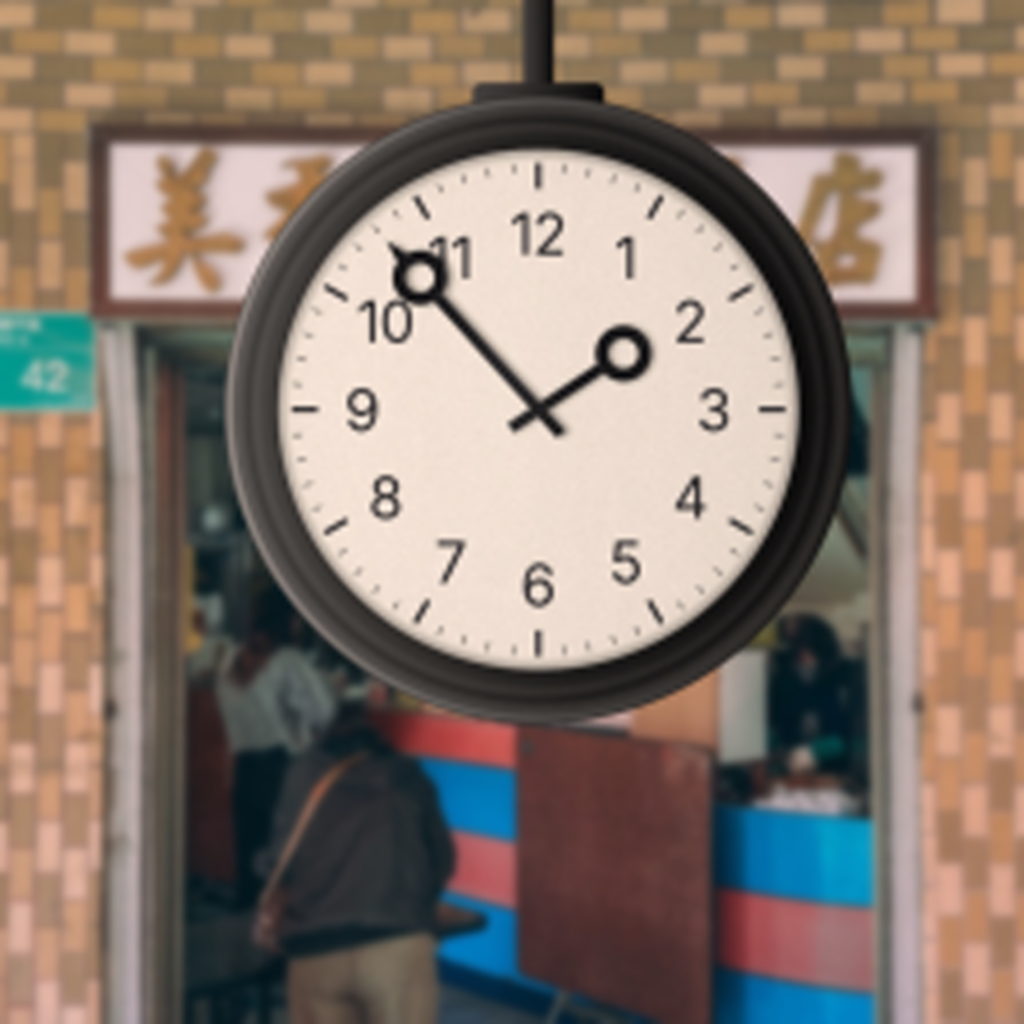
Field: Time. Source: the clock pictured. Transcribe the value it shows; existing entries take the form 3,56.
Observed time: 1,53
